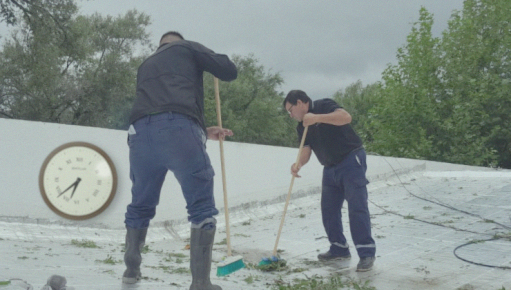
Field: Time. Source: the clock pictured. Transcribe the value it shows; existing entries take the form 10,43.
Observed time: 6,38
